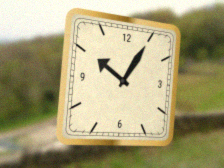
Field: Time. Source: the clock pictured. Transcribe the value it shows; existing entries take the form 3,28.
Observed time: 10,05
